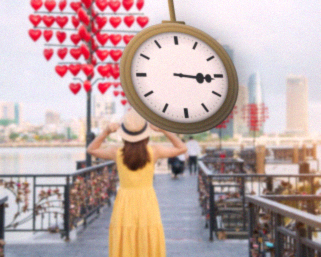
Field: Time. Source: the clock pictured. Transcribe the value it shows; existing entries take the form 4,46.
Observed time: 3,16
